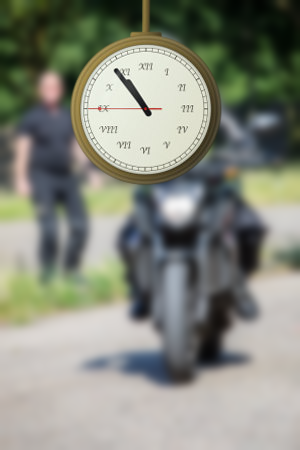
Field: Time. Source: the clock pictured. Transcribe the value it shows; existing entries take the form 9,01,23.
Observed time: 10,53,45
